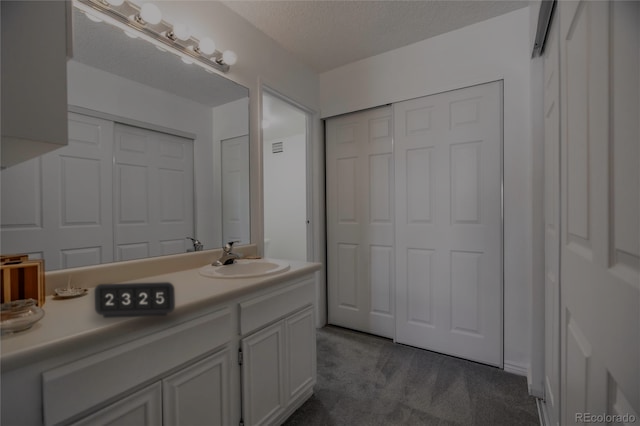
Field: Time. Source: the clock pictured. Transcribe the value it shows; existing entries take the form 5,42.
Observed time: 23,25
